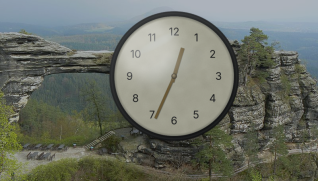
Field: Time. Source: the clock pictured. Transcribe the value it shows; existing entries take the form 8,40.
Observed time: 12,34
